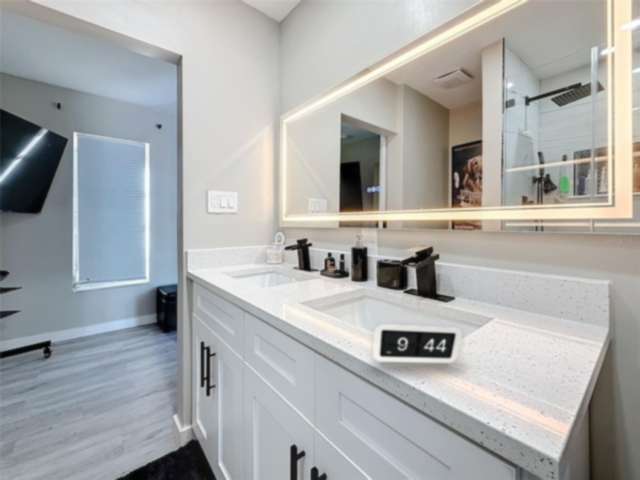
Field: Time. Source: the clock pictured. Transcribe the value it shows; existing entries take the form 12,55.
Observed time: 9,44
